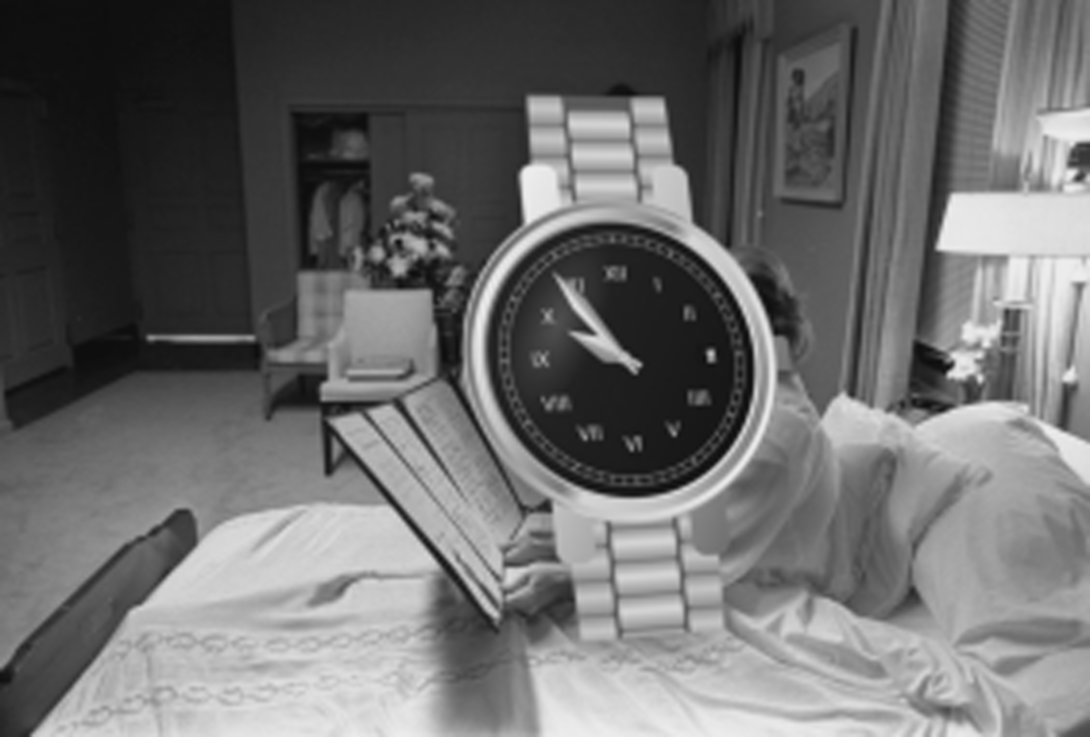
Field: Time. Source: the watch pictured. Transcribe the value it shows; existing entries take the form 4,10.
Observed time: 9,54
